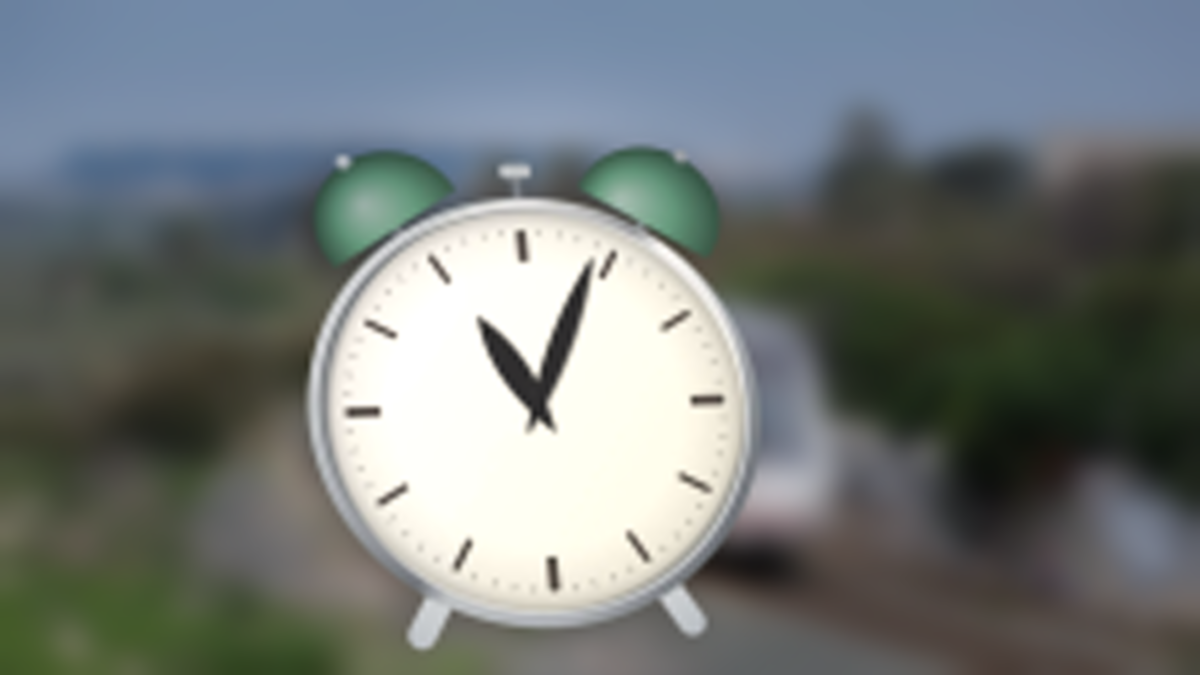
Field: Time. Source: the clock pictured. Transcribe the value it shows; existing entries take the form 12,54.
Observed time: 11,04
